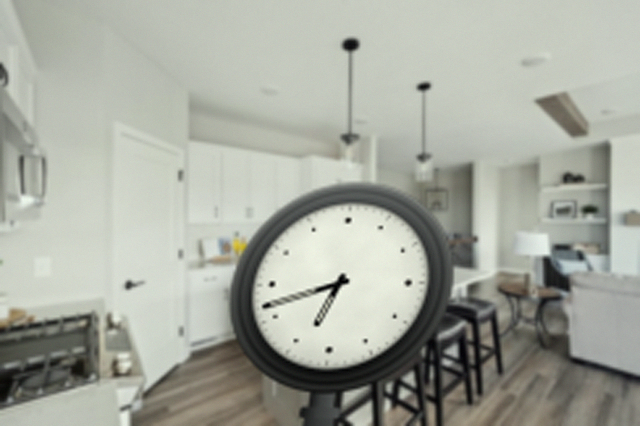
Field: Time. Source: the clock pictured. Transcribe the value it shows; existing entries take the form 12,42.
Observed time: 6,42
